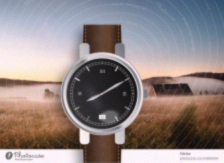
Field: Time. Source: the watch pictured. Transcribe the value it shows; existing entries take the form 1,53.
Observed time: 8,10
